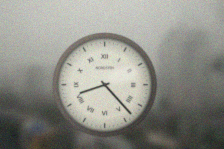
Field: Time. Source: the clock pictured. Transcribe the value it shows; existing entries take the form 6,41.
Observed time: 8,23
